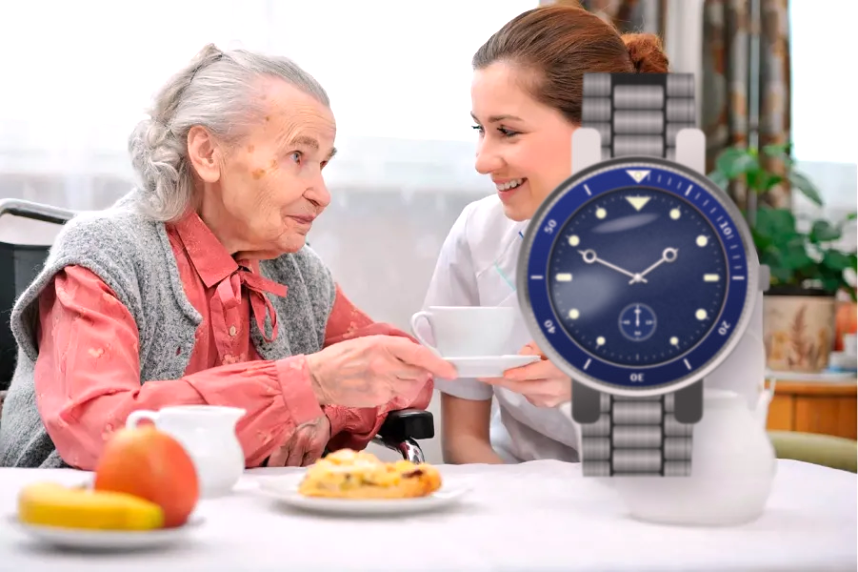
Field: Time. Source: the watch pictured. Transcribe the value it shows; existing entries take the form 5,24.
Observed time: 1,49
